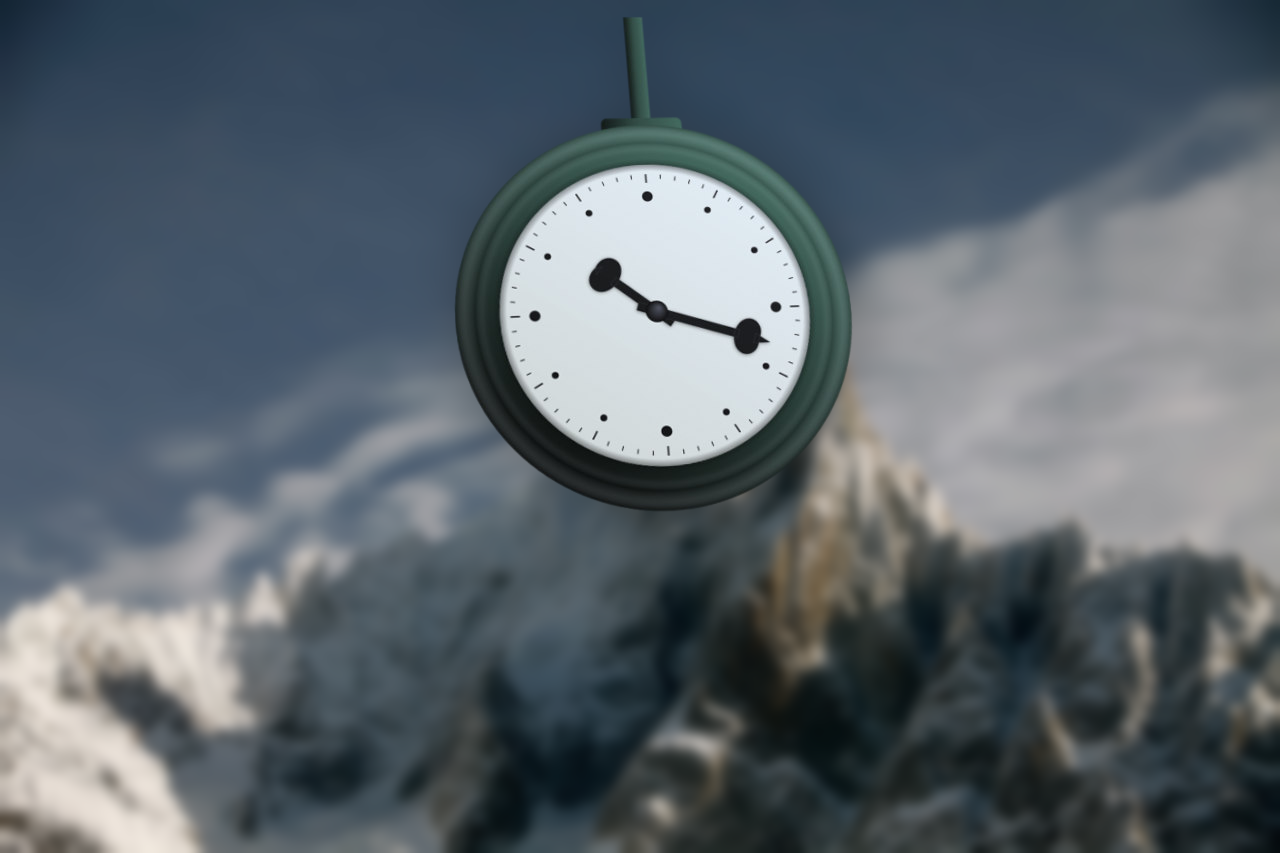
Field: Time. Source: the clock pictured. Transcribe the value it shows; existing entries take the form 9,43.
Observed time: 10,18
